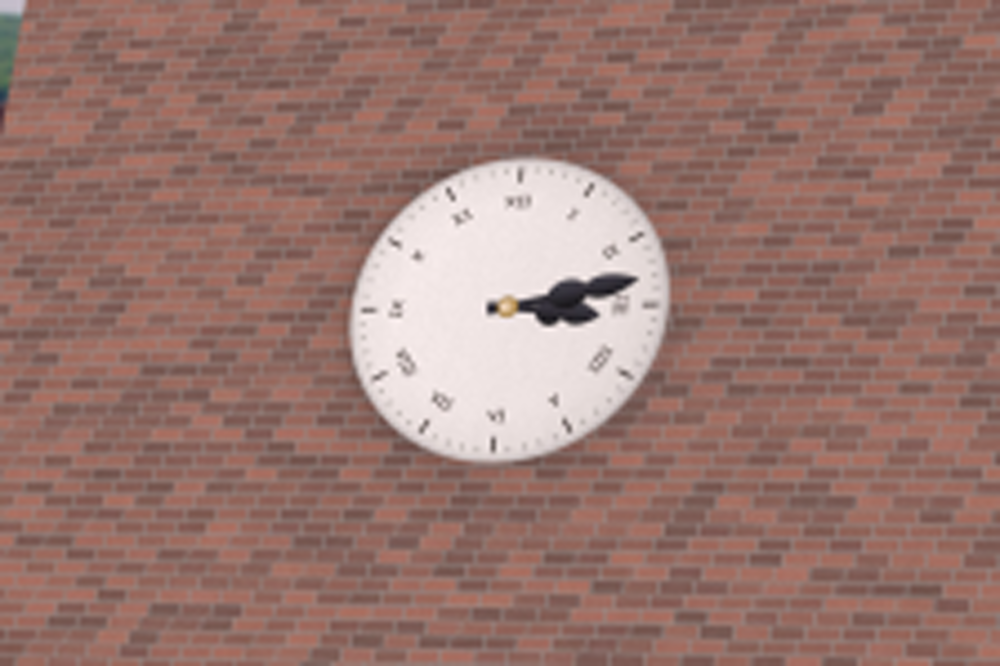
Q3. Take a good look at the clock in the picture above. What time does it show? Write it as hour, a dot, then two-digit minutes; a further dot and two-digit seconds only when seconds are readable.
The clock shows 3.13
